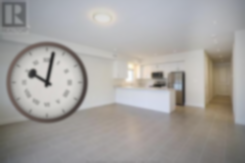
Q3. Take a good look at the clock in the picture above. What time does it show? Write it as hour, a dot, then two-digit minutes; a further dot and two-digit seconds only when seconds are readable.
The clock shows 10.02
